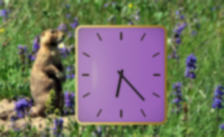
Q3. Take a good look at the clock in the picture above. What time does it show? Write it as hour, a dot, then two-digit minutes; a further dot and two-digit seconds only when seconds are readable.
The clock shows 6.23
